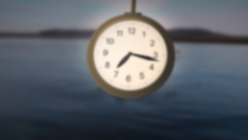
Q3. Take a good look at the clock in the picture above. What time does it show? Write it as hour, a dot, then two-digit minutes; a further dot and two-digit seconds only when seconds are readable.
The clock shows 7.17
